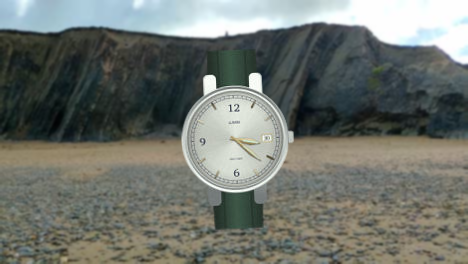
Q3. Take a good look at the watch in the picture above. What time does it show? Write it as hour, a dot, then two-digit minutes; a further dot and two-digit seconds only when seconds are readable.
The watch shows 3.22
